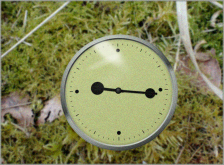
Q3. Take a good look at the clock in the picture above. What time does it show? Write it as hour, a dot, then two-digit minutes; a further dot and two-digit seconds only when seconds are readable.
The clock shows 9.16
